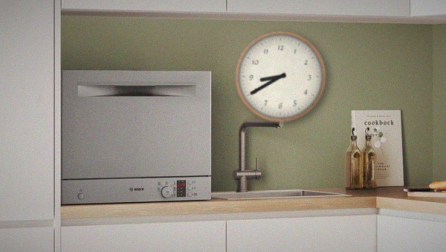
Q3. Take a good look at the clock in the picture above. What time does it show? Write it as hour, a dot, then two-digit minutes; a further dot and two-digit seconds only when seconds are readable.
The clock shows 8.40
